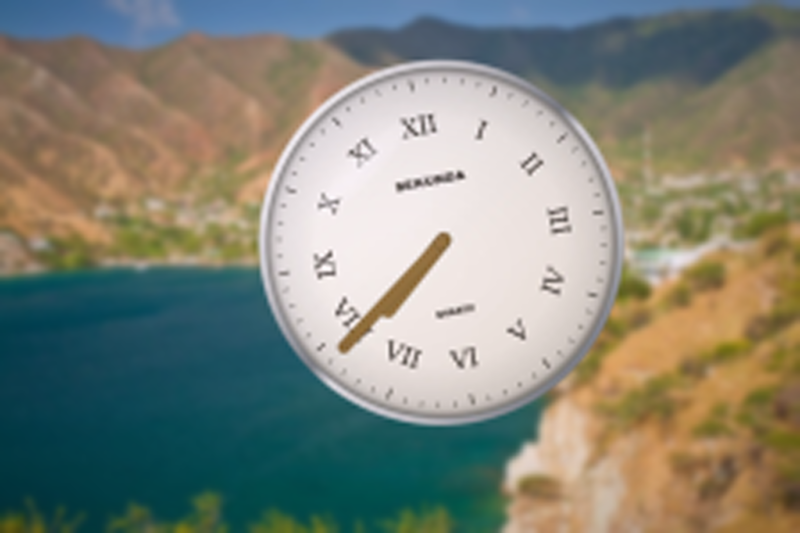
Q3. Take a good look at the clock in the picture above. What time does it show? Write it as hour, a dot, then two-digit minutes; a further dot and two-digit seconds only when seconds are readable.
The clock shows 7.39
